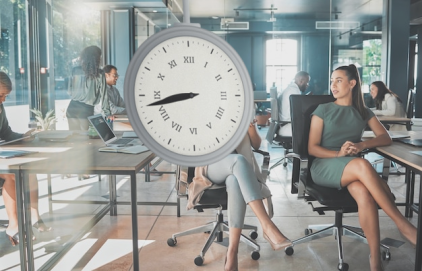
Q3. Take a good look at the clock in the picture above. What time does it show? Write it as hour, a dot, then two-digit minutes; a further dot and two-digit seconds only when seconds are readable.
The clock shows 8.43
